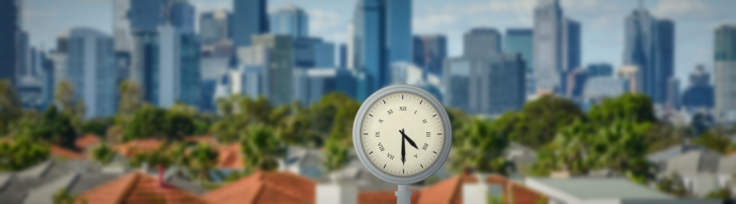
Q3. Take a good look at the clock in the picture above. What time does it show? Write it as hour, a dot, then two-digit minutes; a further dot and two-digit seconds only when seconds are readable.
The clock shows 4.30
